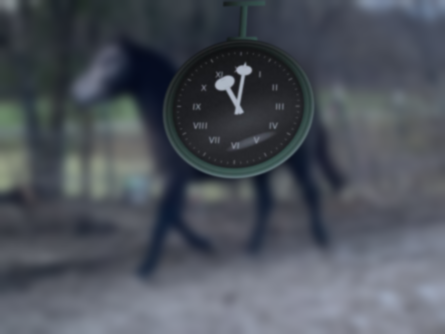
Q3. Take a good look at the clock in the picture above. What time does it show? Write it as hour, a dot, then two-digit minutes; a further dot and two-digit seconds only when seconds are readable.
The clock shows 11.01
